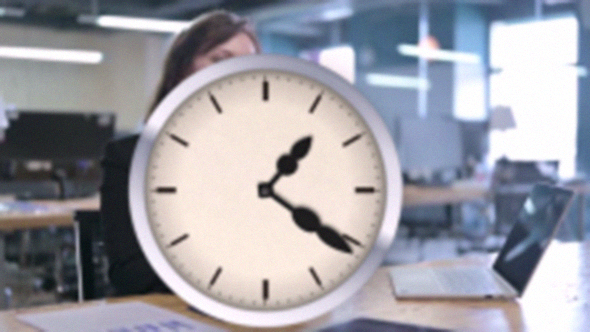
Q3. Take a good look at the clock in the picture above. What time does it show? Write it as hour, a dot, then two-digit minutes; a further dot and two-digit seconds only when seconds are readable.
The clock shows 1.21
